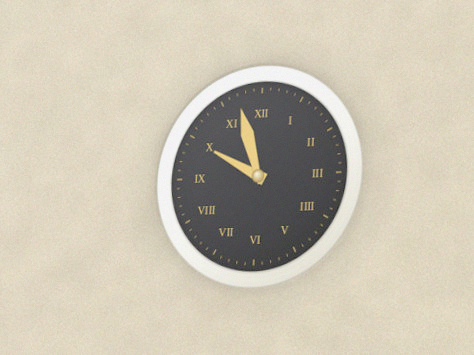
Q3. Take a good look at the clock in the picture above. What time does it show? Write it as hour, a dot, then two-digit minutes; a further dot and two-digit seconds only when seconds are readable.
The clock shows 9.57
